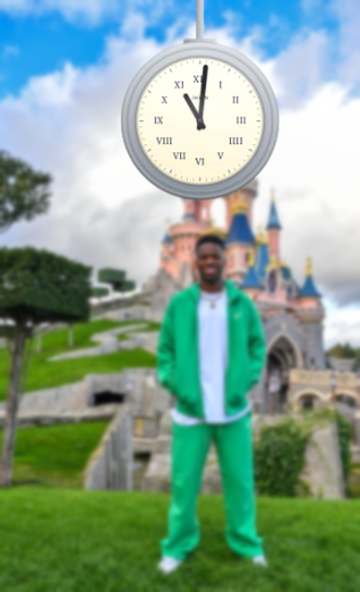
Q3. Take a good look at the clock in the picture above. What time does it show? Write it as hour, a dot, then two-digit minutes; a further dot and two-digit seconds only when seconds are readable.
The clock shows 11.01
